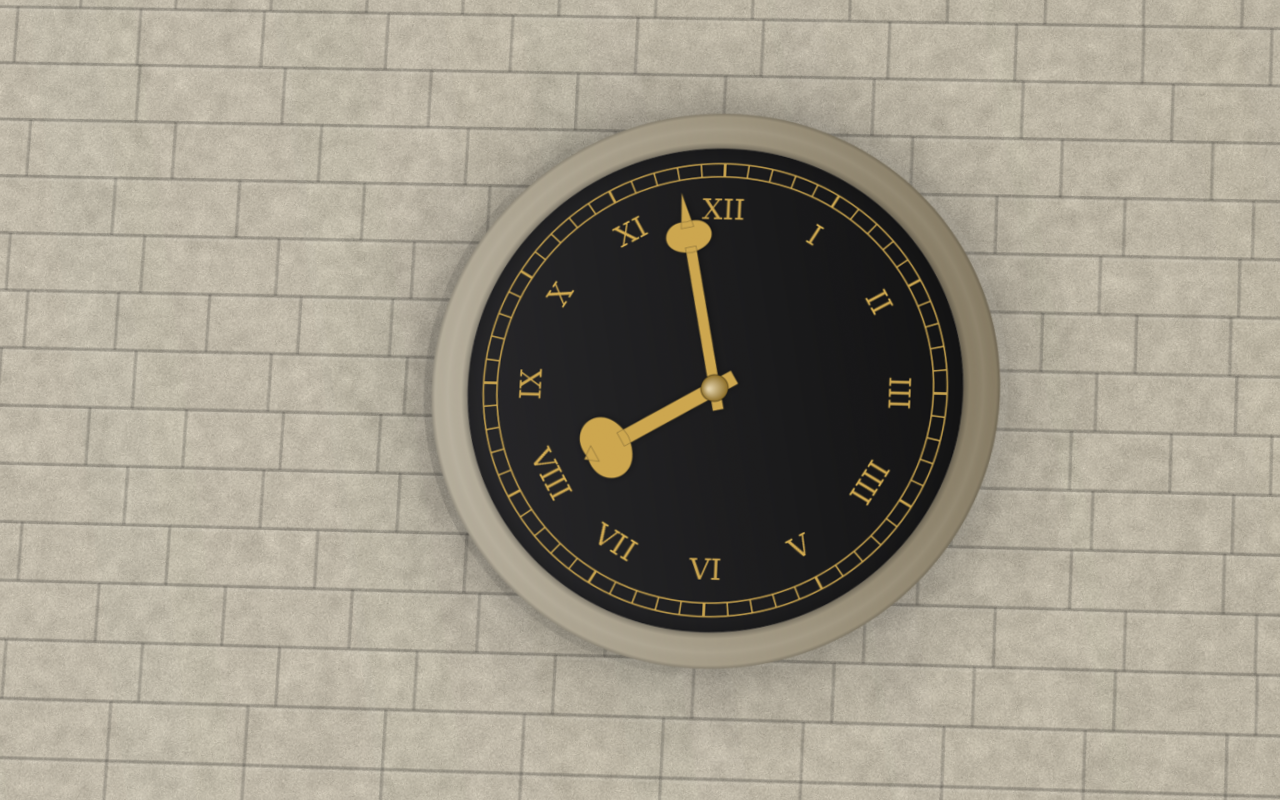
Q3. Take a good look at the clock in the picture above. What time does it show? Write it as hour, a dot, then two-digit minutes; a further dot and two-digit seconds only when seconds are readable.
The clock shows 7.58
